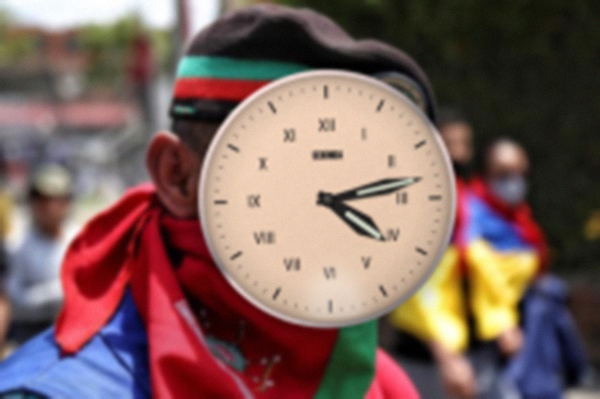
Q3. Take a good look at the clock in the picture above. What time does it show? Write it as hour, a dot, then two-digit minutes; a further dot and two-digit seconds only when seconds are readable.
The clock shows 4.13
